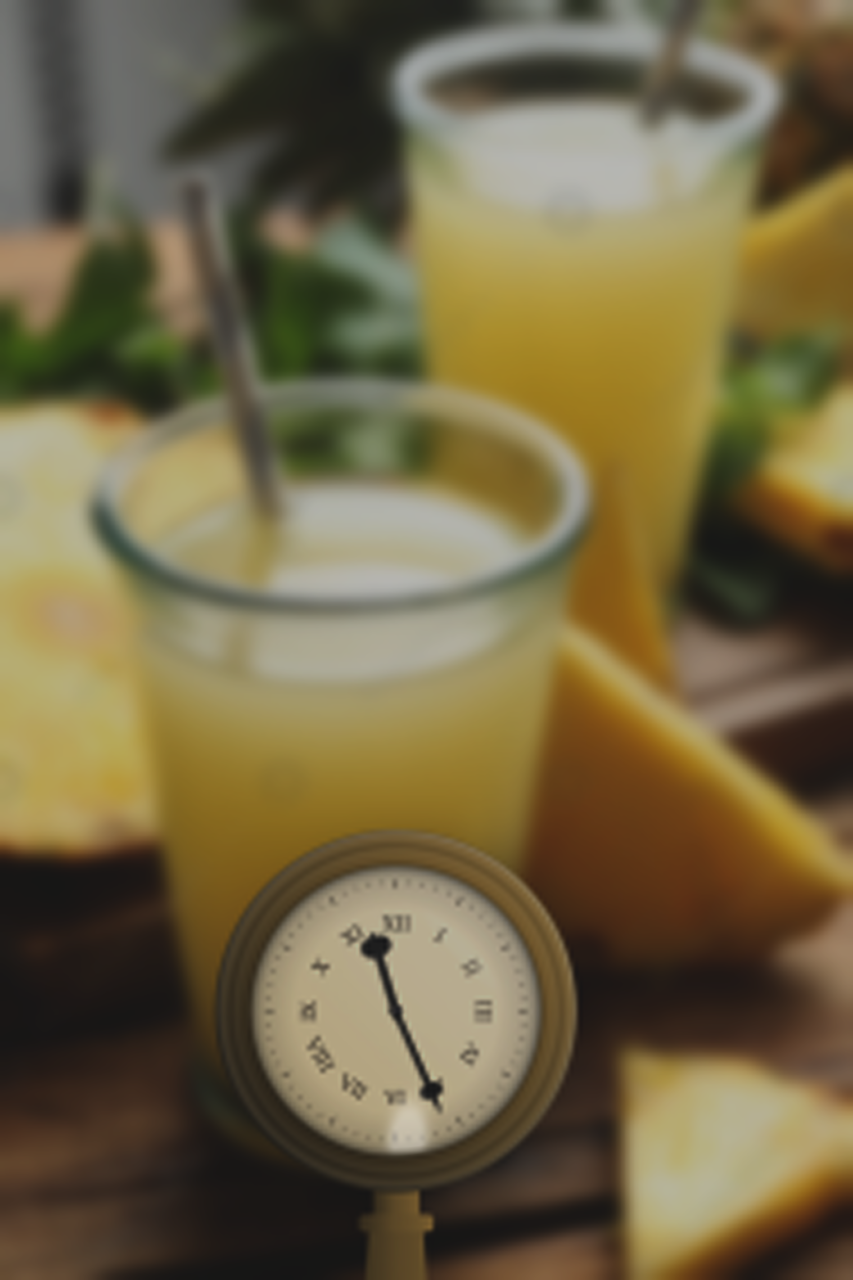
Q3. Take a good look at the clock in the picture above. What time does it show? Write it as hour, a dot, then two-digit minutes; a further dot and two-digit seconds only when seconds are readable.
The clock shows 11.26
